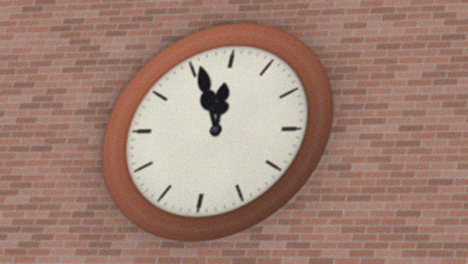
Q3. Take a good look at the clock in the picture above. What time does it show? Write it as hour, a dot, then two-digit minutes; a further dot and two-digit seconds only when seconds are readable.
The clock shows 11.56
